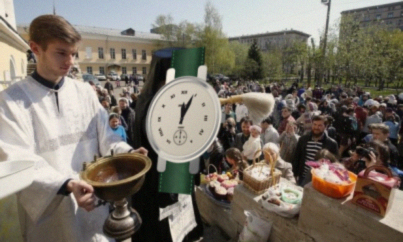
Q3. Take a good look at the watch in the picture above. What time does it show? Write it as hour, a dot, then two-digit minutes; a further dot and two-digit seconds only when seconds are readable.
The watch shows 12.04
